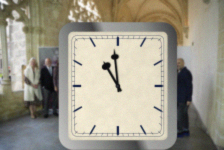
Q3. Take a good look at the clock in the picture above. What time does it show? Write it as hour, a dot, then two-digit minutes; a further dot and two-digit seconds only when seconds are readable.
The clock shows 10.59
